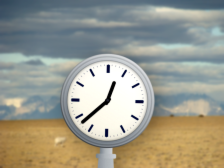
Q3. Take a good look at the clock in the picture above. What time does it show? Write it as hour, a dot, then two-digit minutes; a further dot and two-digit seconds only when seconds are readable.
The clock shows 12.38
